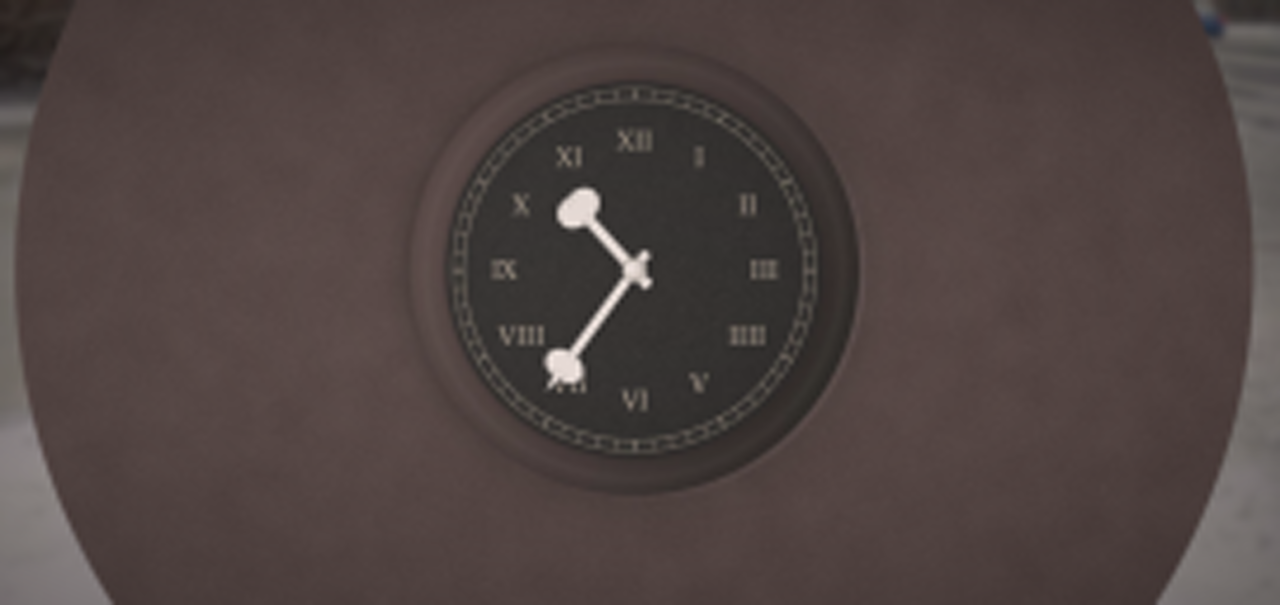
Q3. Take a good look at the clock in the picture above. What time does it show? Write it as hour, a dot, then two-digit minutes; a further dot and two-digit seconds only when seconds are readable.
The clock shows 10.36
